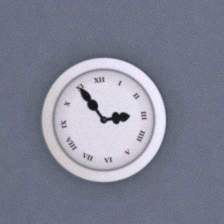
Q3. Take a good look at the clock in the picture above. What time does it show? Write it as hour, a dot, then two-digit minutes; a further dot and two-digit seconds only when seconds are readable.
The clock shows 2.55
